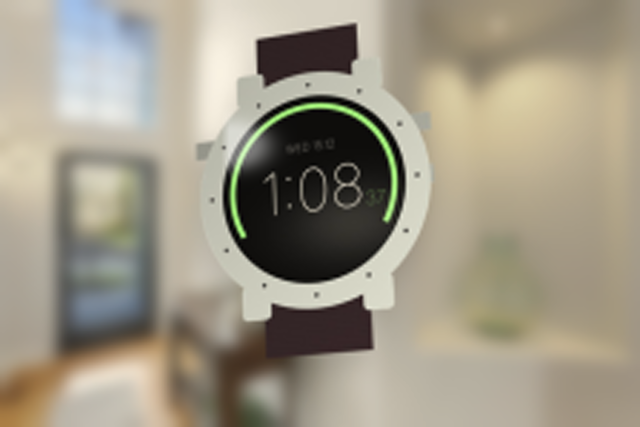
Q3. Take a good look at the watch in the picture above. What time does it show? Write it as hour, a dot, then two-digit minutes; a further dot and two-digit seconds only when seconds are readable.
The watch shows 1.08
